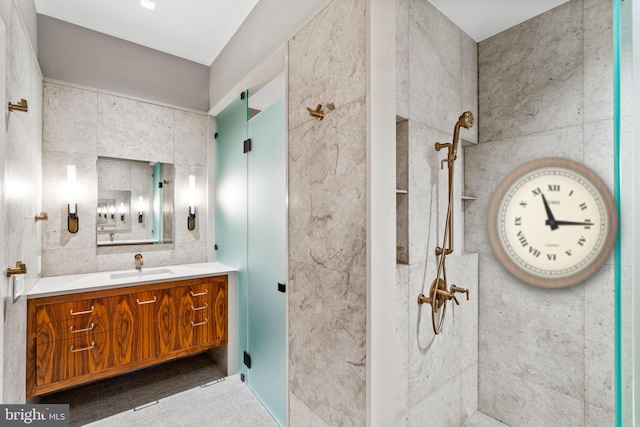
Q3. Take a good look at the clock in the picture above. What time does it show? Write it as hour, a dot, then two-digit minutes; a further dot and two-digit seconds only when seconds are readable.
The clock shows 11.15
